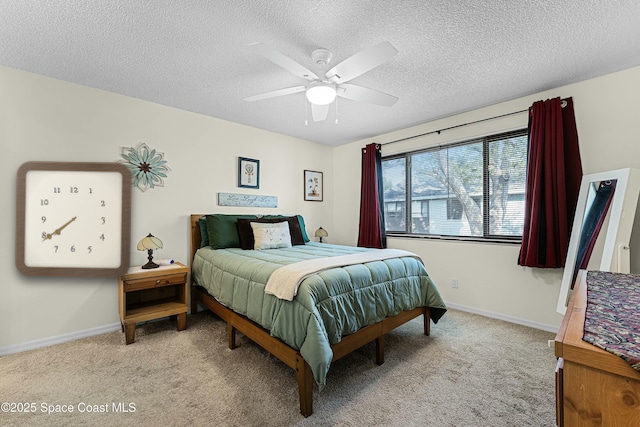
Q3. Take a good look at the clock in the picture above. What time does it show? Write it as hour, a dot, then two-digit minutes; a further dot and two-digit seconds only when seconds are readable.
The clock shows 7.39
